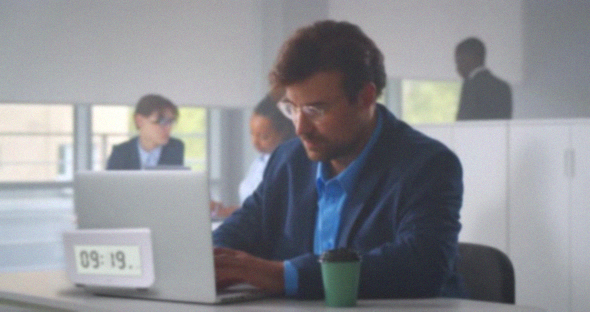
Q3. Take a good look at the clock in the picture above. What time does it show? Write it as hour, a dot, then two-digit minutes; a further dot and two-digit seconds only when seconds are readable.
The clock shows 9.19
